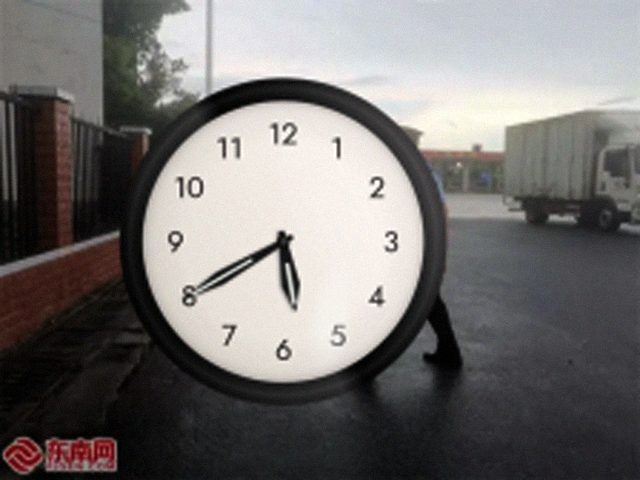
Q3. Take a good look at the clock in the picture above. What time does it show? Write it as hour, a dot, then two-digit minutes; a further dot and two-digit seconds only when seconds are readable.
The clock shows 5.40
